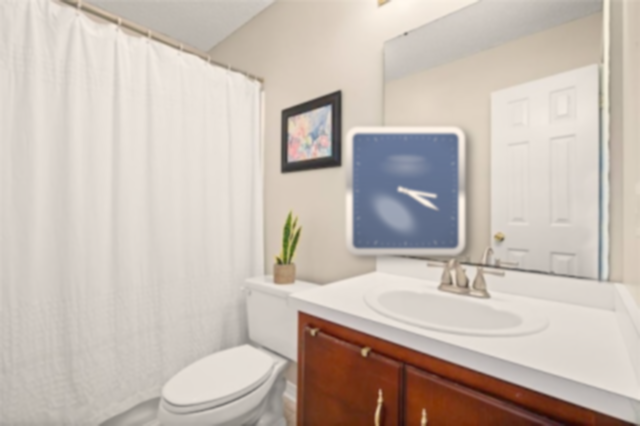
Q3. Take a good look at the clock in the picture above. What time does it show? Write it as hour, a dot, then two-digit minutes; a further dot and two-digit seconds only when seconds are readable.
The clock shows 3.20
